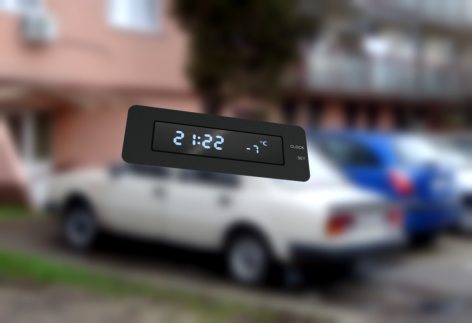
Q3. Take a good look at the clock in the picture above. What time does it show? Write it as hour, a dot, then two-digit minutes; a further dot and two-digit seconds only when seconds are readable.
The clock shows 21.22
